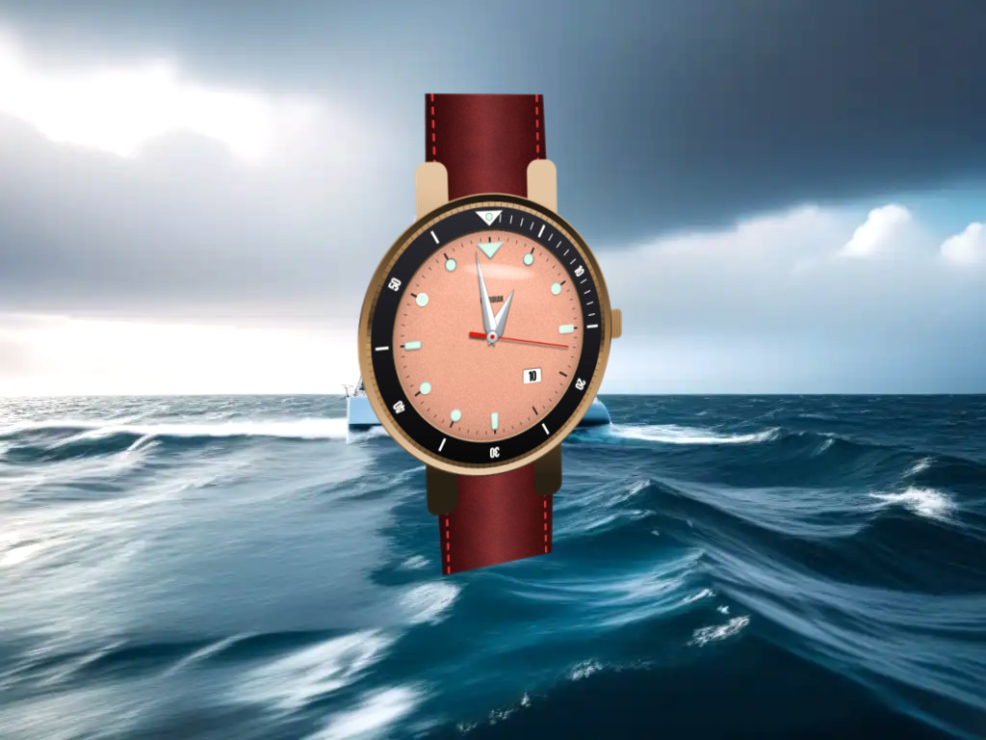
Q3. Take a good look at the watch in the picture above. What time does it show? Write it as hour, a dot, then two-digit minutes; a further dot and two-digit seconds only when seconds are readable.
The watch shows 12.58.17
